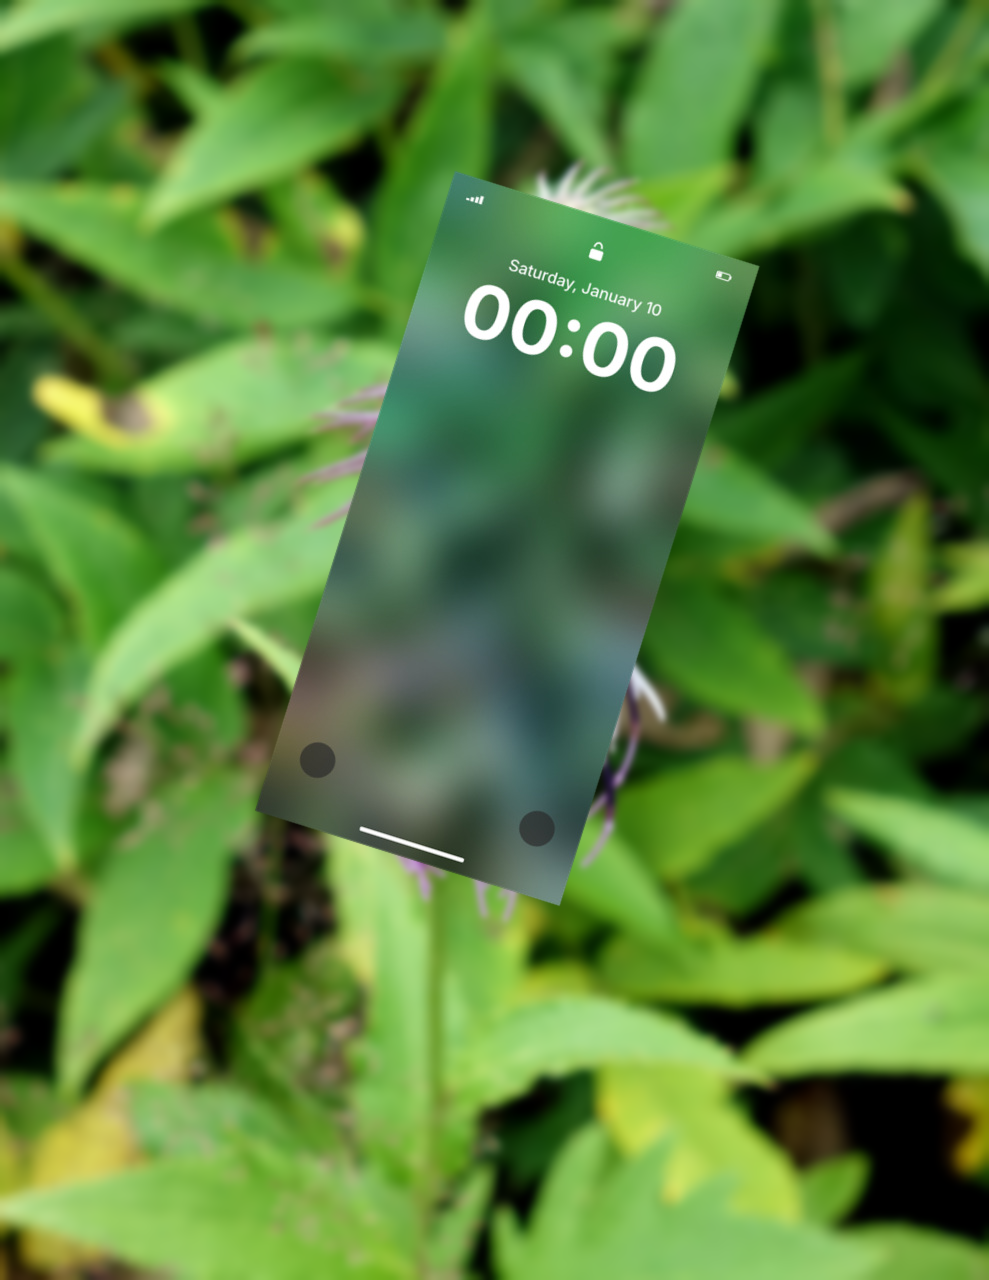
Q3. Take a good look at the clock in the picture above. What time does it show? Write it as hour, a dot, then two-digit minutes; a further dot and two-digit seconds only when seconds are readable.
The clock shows 0.00
